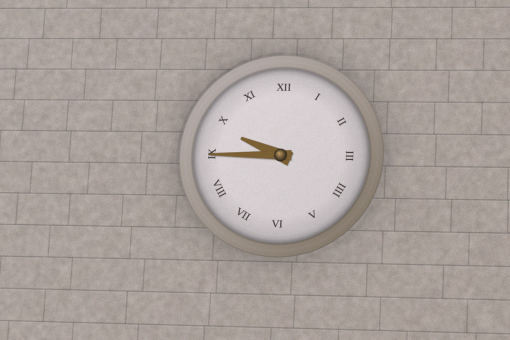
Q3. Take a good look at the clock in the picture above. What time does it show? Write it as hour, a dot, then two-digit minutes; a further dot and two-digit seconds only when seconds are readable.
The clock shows 9.45
